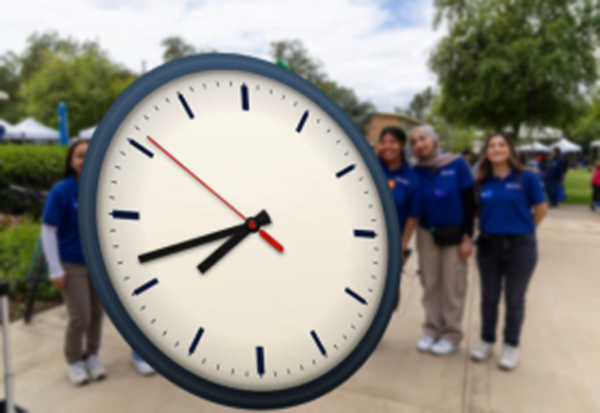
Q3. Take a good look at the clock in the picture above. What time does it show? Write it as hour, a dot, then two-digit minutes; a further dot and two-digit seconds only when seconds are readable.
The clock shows 7.41.51
